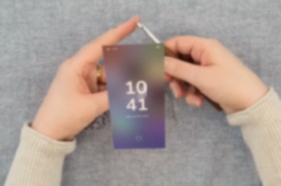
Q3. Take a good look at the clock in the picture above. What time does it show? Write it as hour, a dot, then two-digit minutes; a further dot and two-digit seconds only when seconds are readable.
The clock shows 10.41
